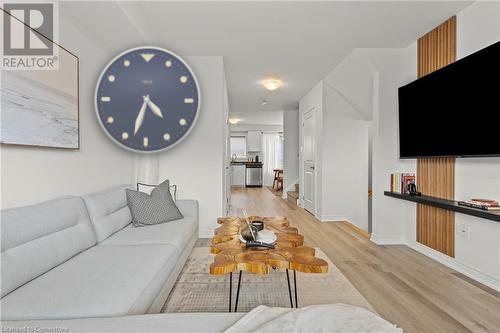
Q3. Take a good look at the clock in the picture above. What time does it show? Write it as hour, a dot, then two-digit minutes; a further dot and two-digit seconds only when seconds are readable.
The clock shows 4.33
